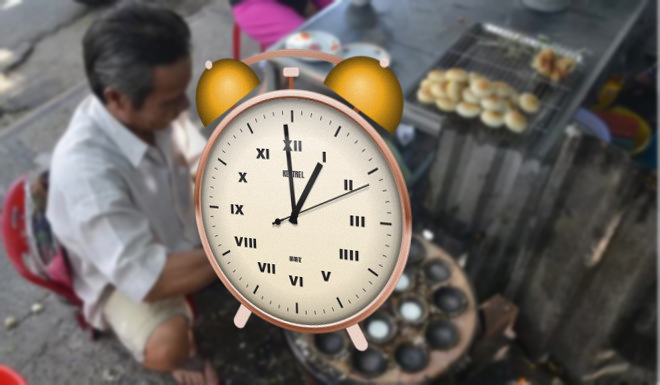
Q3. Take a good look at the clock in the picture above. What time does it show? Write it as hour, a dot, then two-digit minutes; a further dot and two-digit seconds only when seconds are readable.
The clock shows 12.59.11
